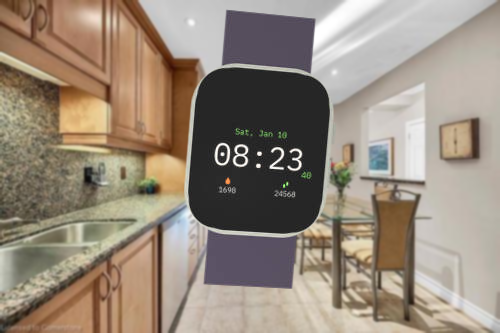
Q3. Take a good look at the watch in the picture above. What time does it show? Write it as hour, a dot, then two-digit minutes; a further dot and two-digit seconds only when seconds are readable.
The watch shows 8.23.40
